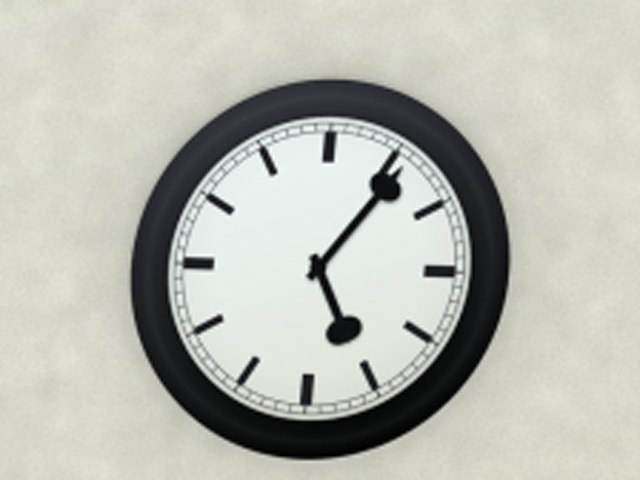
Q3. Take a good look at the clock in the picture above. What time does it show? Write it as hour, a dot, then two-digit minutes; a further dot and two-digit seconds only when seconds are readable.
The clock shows 5.06
